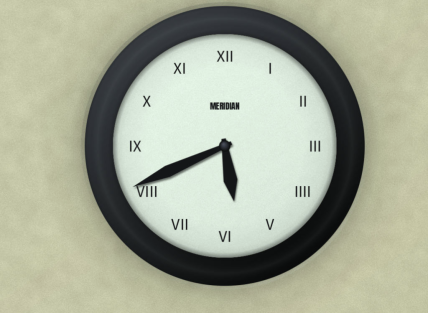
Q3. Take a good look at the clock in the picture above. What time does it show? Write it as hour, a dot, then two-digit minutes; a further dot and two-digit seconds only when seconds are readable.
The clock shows 5.41
